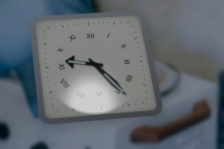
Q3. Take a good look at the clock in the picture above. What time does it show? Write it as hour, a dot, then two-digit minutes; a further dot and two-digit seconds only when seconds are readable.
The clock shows 9.24
